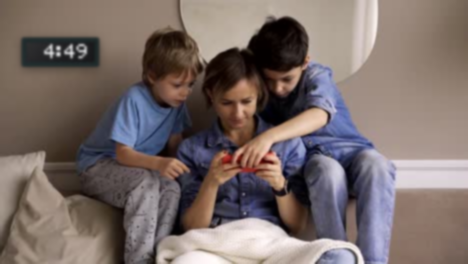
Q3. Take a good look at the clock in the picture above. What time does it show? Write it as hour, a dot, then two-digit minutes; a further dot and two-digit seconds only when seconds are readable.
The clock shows 4.49
